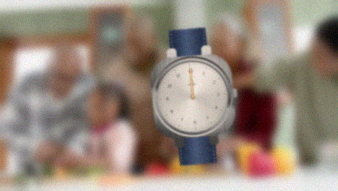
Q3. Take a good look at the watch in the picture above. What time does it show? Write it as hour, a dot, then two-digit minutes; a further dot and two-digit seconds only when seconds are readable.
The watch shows 12.00
